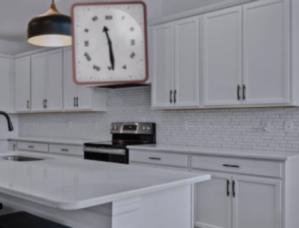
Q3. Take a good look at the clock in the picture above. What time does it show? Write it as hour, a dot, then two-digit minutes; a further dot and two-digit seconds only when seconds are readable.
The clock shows 11.29
